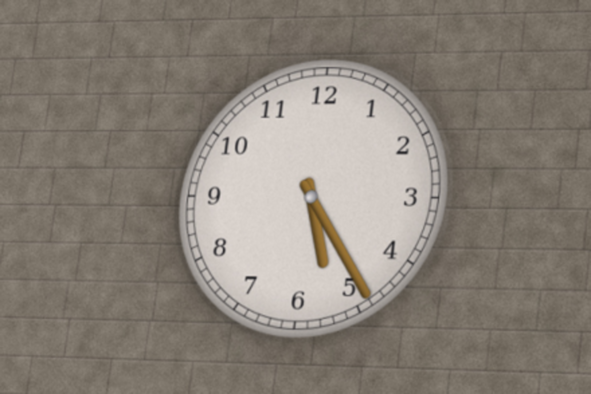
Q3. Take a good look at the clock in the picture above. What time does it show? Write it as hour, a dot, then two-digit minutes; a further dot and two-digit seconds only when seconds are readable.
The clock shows 5.24
